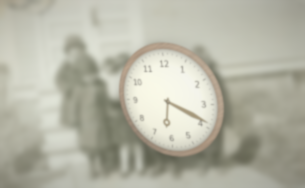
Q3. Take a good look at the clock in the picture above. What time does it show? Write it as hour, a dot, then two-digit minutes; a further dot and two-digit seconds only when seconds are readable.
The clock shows 6.19
